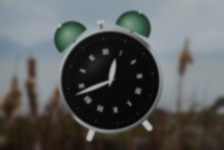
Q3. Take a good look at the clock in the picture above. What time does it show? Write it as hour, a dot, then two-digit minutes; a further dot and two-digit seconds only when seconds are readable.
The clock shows 12.43
